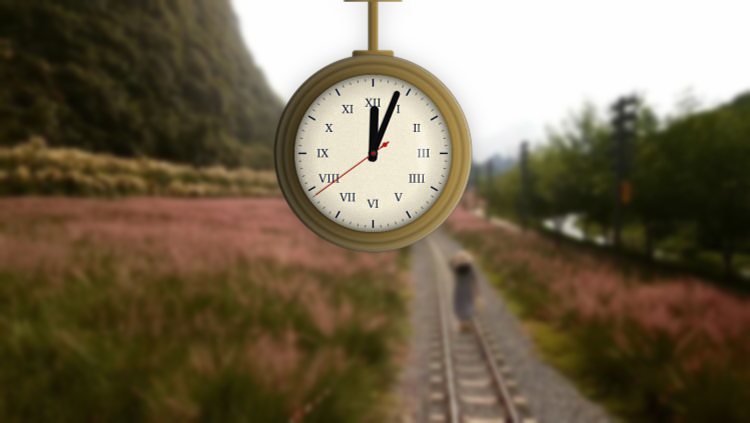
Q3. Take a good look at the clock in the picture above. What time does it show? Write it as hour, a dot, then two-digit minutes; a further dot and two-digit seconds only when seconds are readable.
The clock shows 12.03.39
